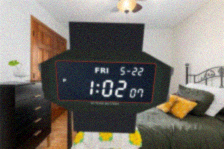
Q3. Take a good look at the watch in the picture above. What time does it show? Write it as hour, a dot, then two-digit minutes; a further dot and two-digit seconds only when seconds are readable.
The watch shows 1.02.07
